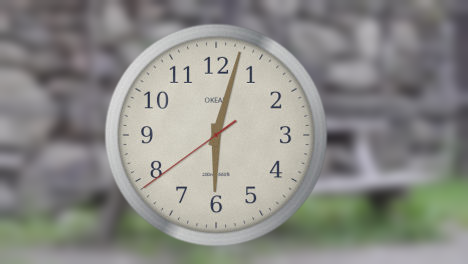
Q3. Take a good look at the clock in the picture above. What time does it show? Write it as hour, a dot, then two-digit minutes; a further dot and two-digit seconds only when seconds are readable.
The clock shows 6.02.39
